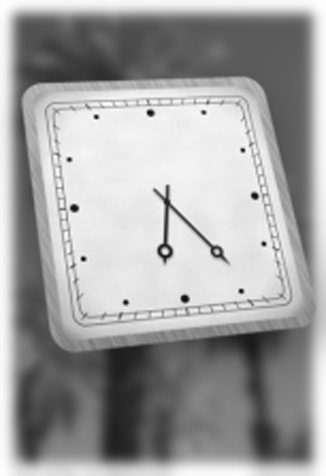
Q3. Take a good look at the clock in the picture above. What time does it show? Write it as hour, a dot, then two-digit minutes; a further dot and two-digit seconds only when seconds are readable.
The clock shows 6.24
